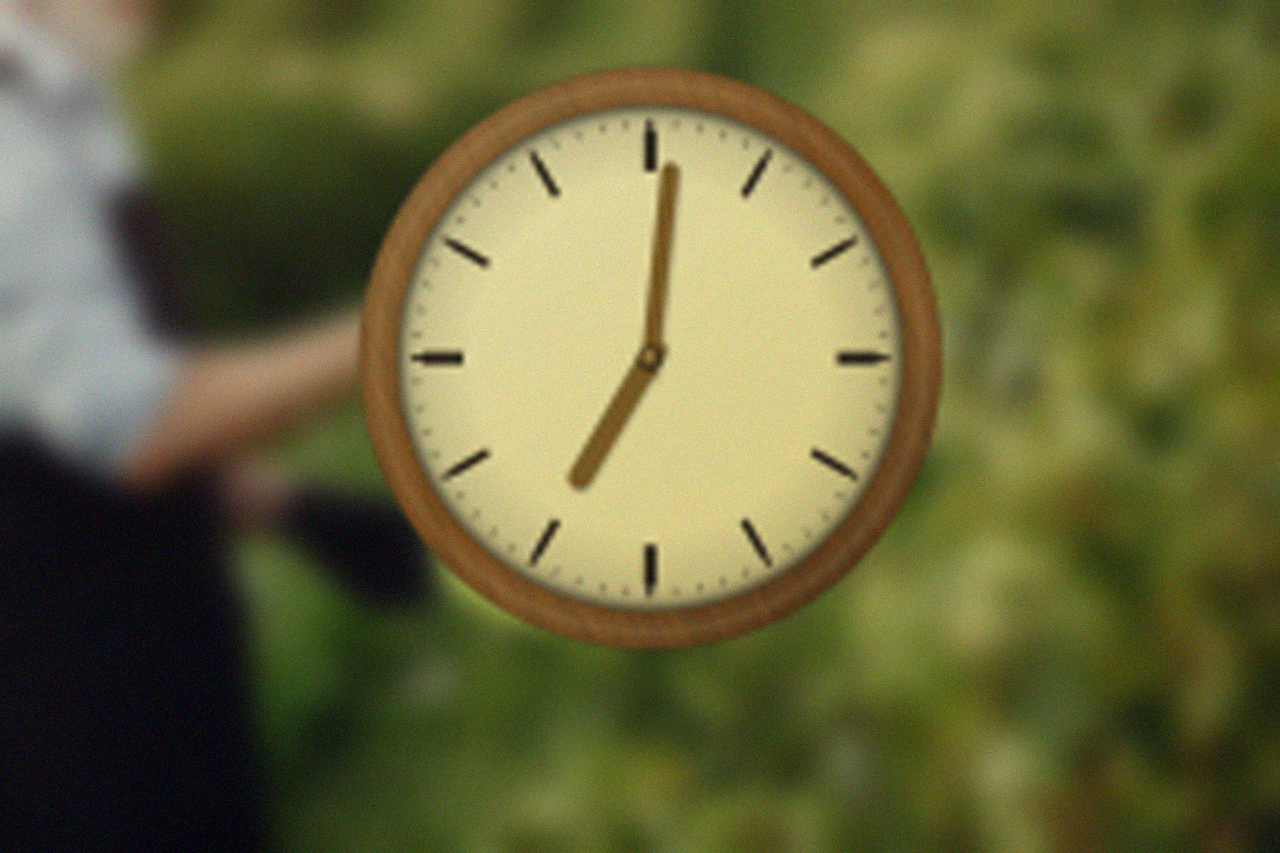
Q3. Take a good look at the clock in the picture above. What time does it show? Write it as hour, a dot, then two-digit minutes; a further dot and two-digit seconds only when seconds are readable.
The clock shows 7.01
